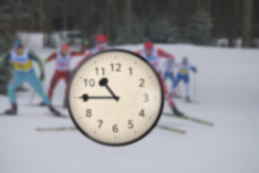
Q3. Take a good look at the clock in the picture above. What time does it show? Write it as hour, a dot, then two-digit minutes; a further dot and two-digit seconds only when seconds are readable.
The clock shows 10.45
